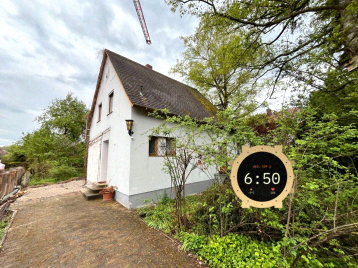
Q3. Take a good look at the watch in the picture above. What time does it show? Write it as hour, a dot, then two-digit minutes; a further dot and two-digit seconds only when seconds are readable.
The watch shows 6.50
